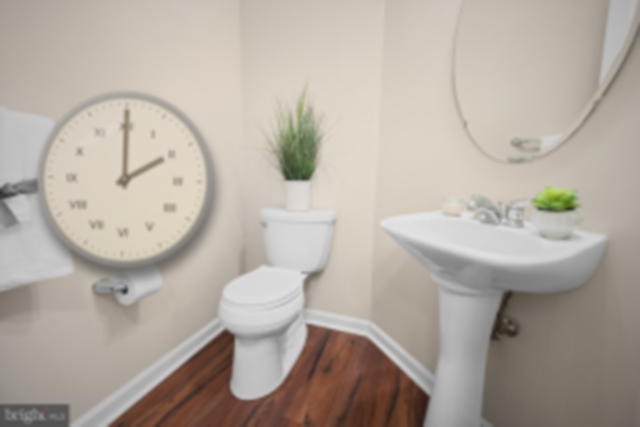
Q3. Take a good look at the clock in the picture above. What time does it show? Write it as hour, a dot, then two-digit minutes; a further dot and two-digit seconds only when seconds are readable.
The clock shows 2.00
